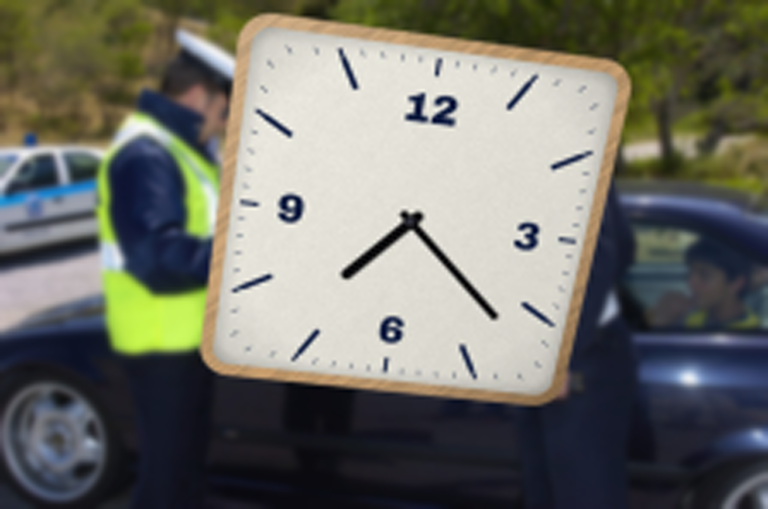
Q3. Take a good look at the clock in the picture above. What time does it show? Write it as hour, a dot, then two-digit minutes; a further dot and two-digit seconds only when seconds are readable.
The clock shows 7.22
